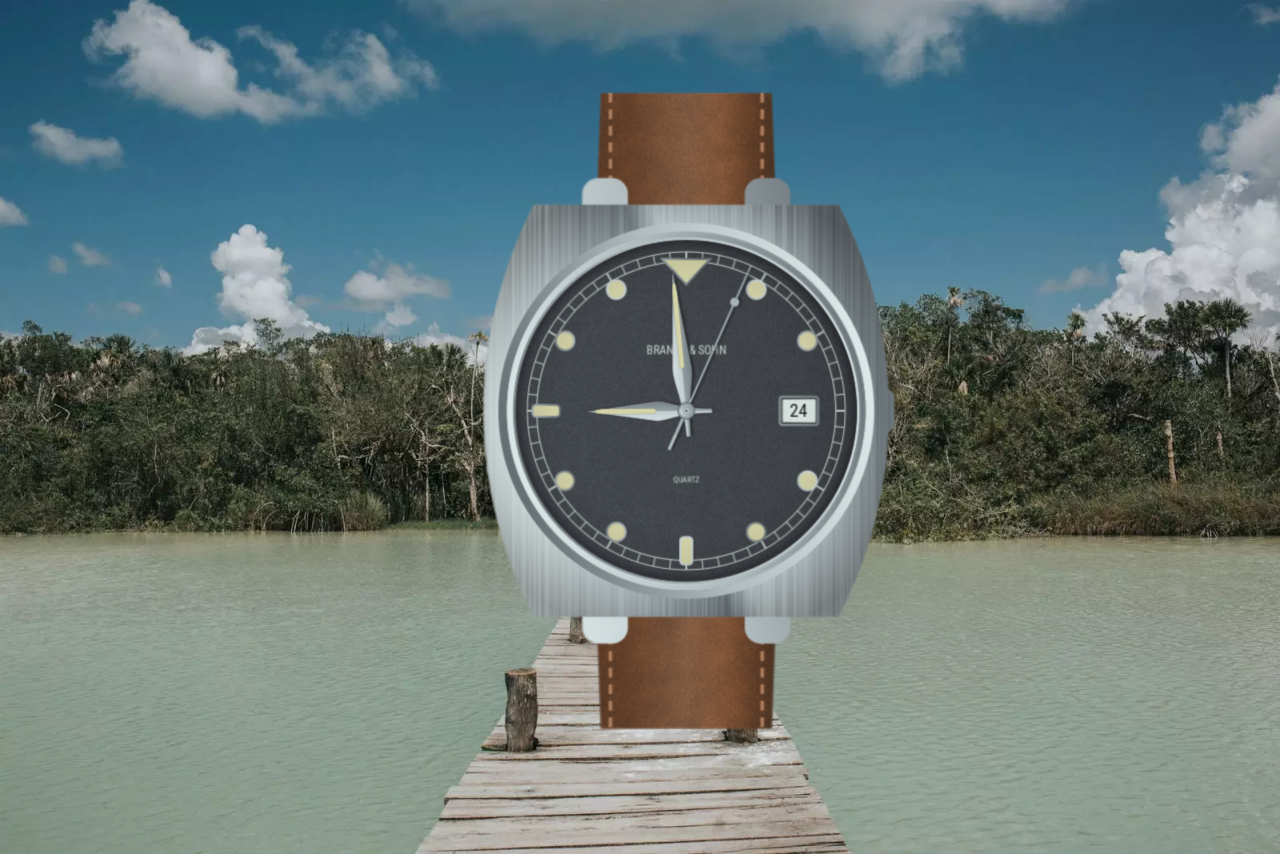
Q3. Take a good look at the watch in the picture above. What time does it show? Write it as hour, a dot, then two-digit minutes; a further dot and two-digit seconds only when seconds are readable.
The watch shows 8.59.04
